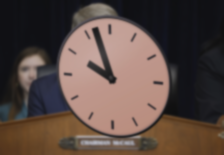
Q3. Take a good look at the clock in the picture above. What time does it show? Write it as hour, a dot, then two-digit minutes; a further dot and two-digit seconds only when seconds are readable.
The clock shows 9.57
